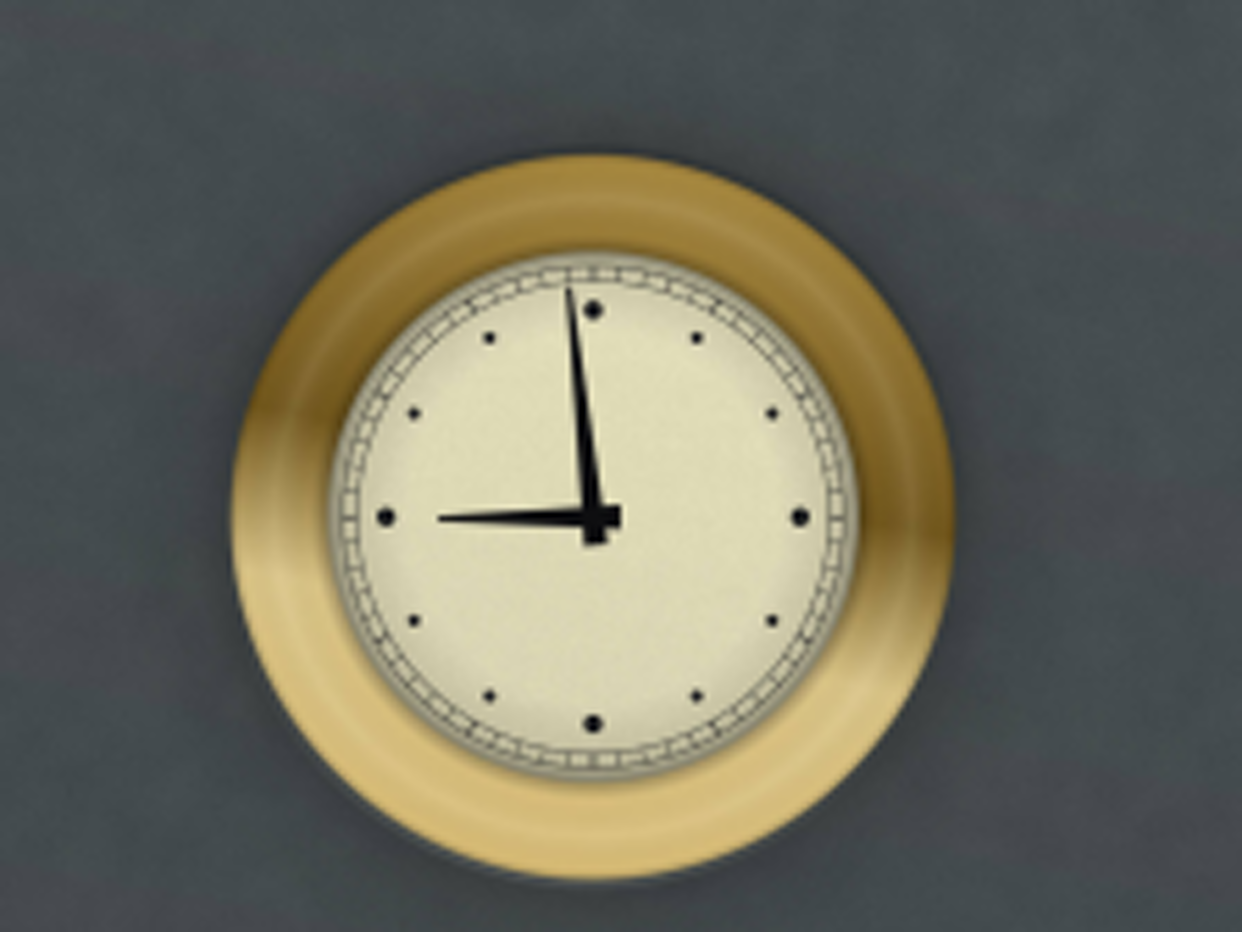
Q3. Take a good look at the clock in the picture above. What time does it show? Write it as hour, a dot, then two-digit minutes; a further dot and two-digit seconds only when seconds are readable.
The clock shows 8.59
